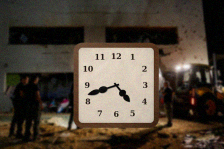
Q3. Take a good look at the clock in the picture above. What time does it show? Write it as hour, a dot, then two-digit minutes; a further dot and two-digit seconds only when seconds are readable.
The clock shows 4.42
